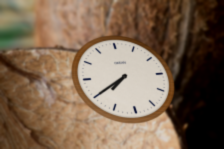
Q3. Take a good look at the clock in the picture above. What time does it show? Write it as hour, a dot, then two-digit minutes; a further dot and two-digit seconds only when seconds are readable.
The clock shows 7.40
